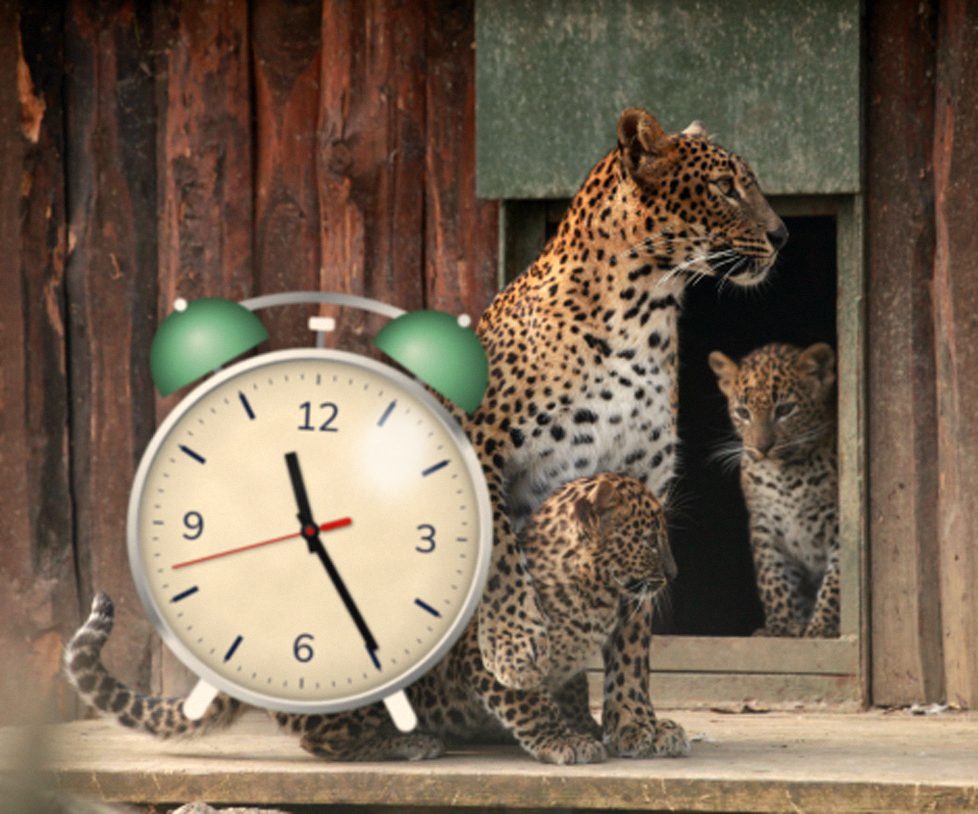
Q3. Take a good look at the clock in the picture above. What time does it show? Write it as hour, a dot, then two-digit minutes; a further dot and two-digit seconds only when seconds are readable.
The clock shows 11.24.42
